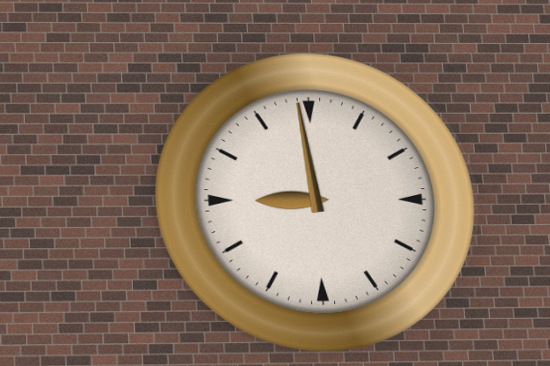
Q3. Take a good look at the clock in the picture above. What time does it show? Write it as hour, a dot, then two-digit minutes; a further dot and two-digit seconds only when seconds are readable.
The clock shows 8.59
